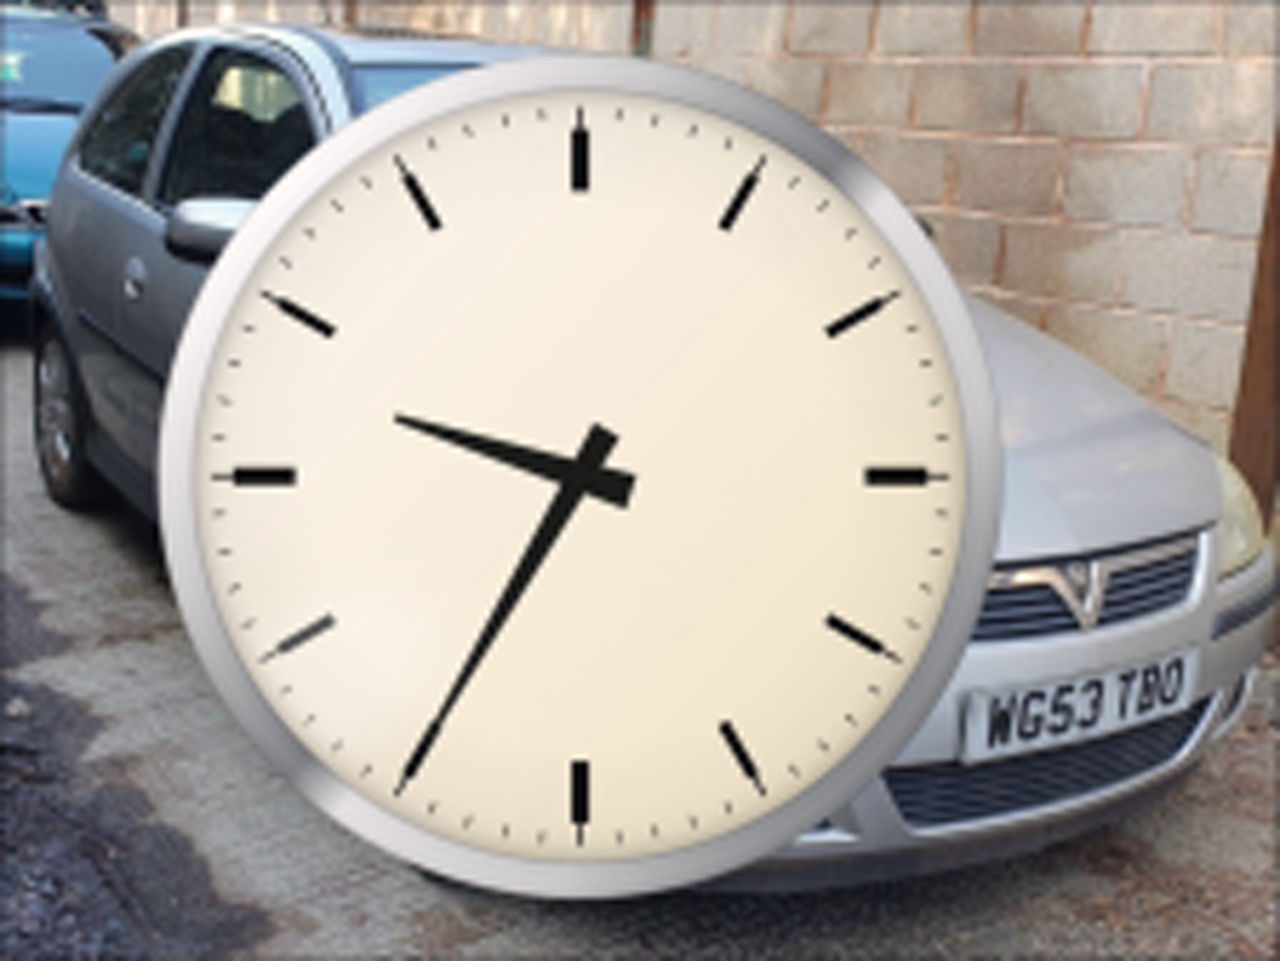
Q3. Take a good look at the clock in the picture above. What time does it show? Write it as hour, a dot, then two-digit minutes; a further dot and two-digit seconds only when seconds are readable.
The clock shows 9.35
